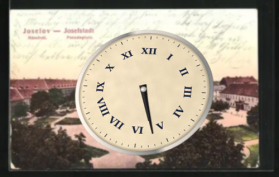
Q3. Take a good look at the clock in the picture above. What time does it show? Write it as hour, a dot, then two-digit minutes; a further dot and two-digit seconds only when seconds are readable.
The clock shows 5.27
